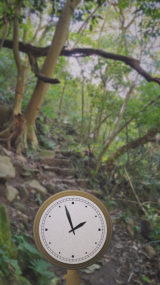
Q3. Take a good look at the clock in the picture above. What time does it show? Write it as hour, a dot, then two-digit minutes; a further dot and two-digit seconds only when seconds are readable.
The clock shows 1.57
